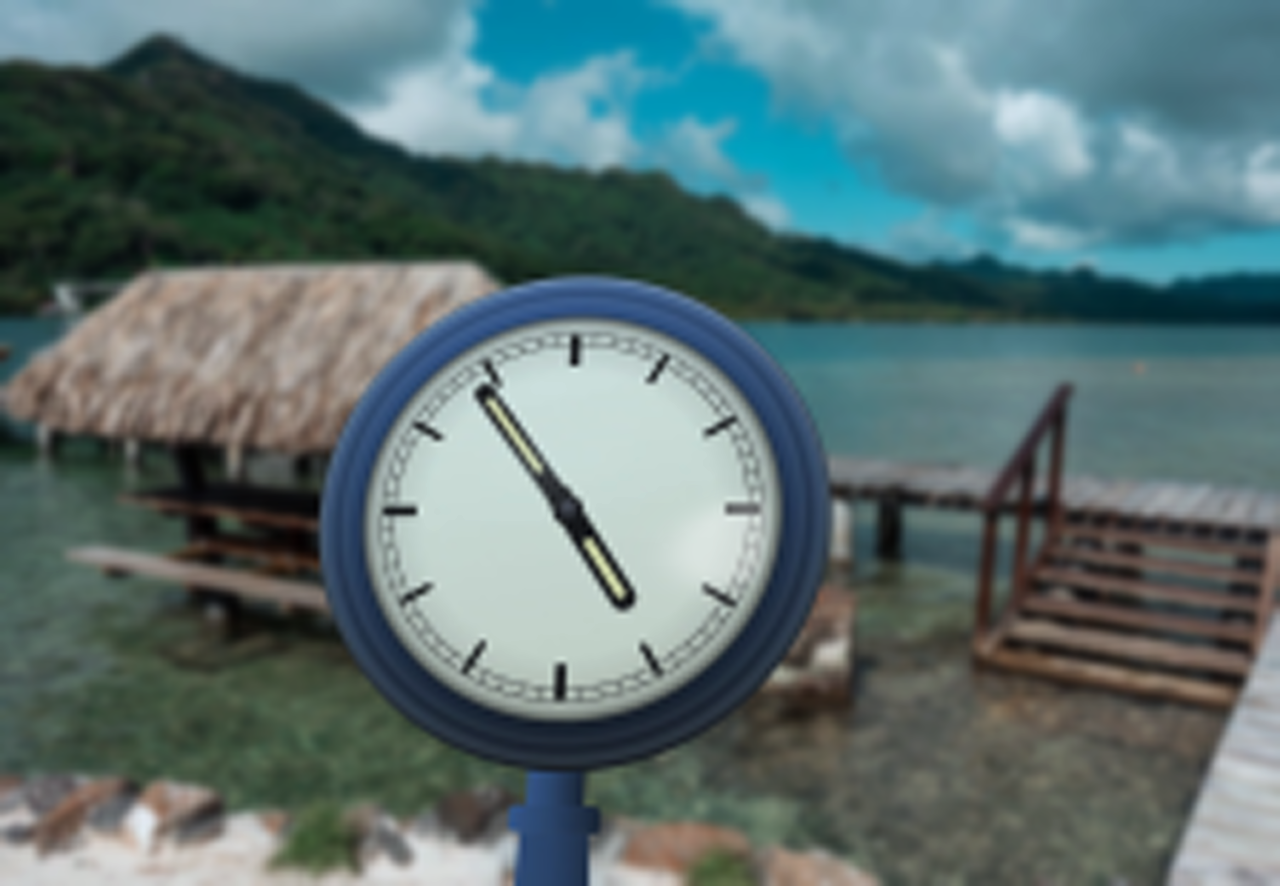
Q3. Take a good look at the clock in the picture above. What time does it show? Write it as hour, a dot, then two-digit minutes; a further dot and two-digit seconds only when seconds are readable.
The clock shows 4.54
